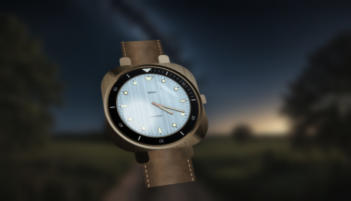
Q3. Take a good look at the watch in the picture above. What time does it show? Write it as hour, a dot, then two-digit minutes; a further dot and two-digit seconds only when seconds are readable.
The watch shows 4.19
